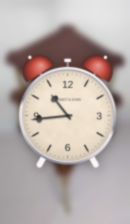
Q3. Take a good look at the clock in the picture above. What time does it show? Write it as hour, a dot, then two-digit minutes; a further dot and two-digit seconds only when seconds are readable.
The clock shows 10.44
